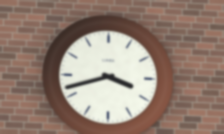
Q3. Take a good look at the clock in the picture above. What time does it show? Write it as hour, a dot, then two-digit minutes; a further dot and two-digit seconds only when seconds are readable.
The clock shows 3.42
